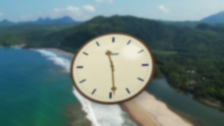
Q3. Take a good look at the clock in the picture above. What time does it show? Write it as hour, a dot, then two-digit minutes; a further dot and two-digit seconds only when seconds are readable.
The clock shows 11.29
